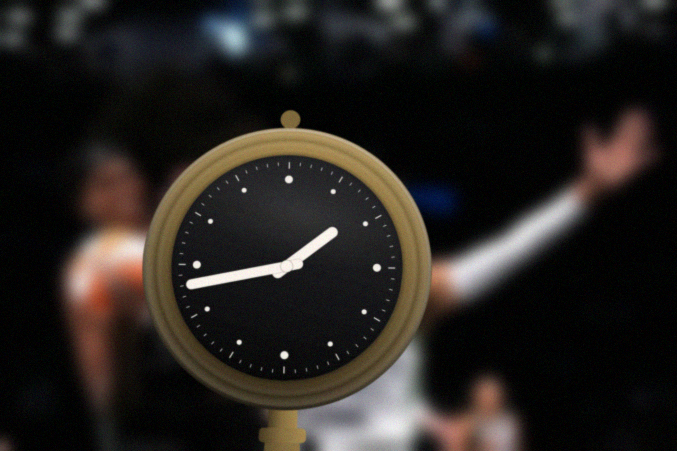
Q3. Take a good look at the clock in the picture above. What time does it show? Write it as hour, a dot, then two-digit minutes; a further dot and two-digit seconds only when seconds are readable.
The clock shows 1.43
